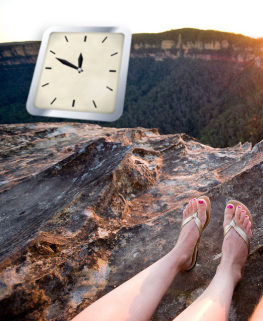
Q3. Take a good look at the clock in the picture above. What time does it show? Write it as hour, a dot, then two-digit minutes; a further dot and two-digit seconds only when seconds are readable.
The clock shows 11.49
